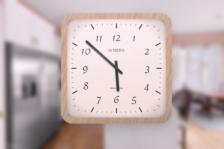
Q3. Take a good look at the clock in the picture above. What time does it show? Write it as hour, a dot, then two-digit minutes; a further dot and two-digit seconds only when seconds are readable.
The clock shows 5.52
